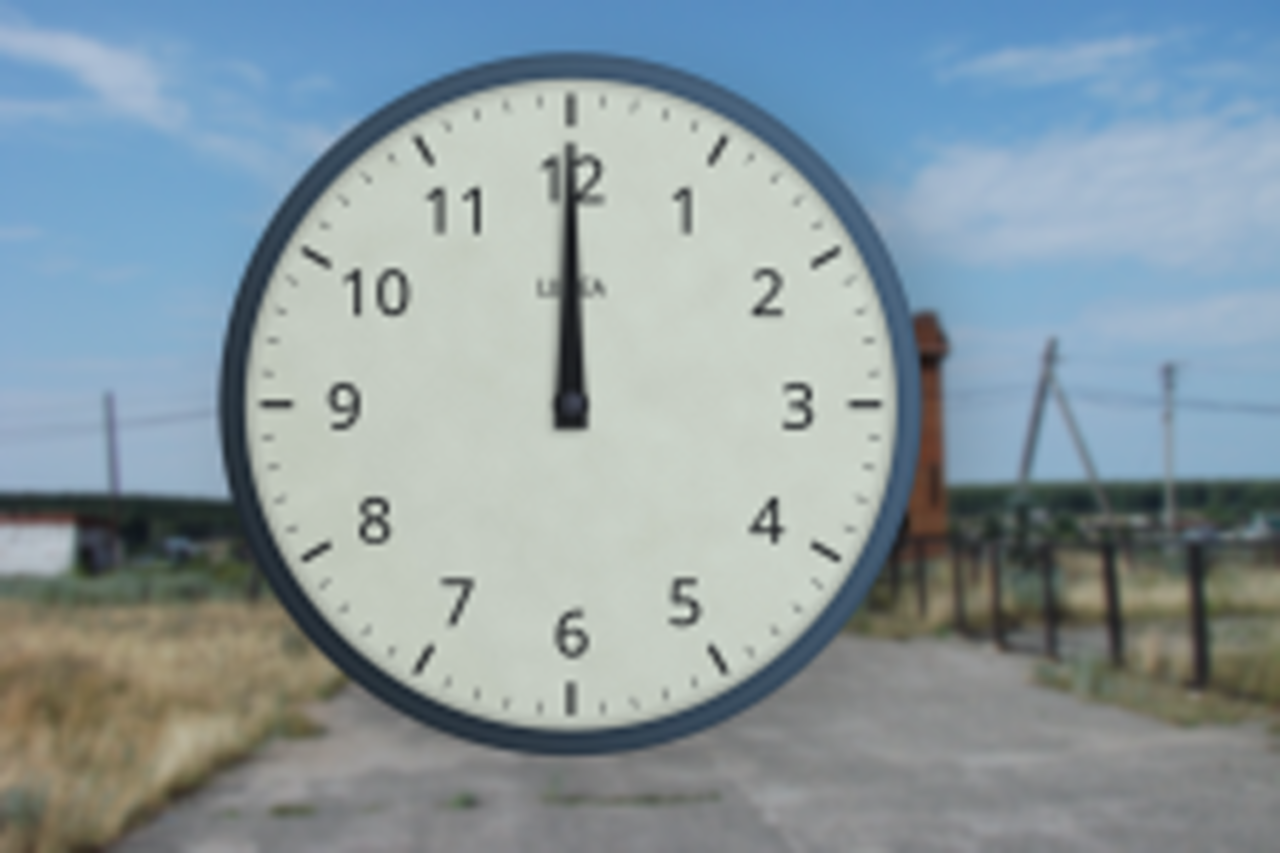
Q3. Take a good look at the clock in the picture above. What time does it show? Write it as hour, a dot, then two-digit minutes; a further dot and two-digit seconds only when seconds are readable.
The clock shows 12.00
